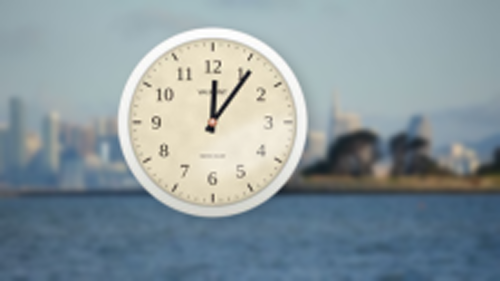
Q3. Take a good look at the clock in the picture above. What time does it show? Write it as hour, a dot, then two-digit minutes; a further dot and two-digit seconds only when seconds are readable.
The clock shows 12.06
